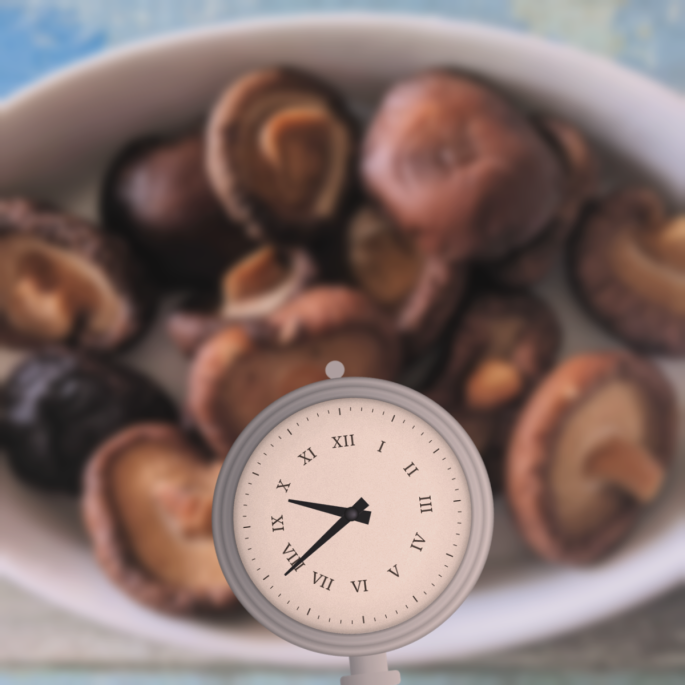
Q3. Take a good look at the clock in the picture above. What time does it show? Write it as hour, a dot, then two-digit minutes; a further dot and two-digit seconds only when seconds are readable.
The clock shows 9.39
